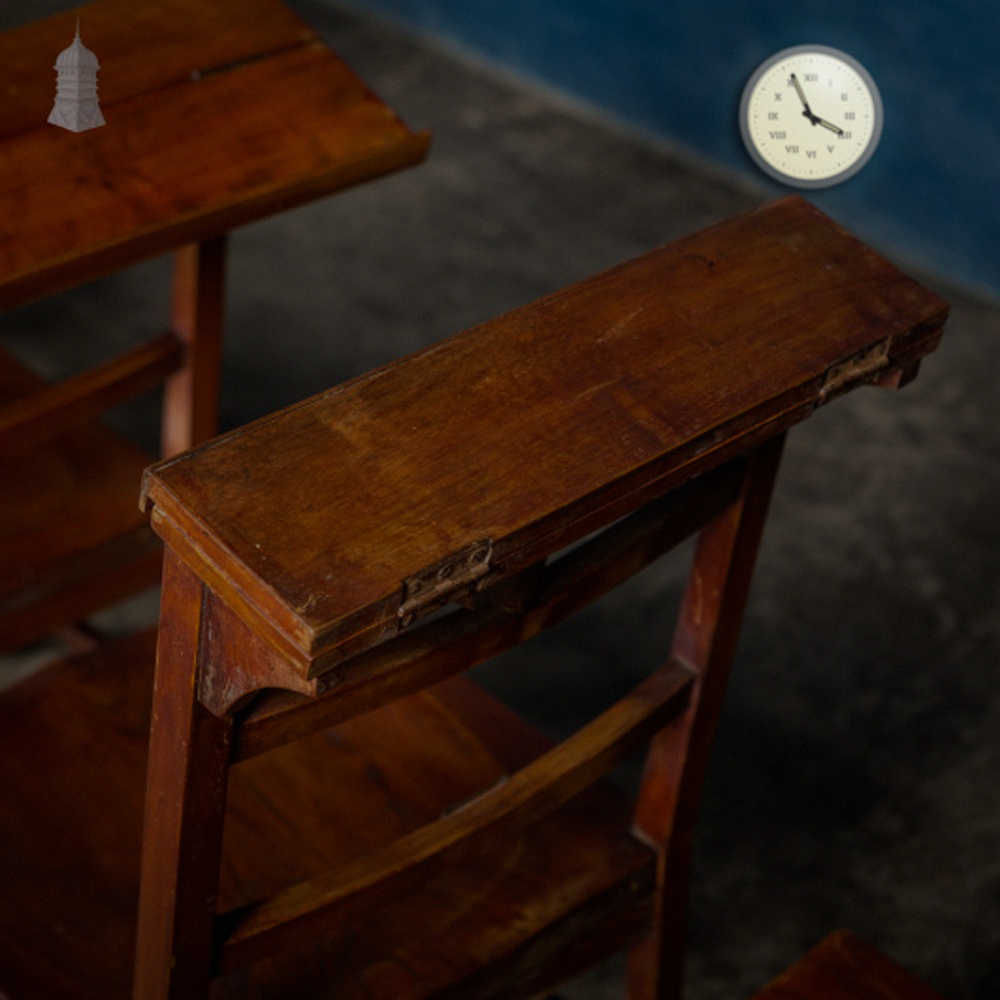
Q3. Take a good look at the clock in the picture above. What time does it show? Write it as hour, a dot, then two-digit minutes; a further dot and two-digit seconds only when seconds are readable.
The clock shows 3.56
